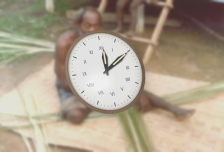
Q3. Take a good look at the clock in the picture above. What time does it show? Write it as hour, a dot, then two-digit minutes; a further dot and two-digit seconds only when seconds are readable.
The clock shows 12.10
